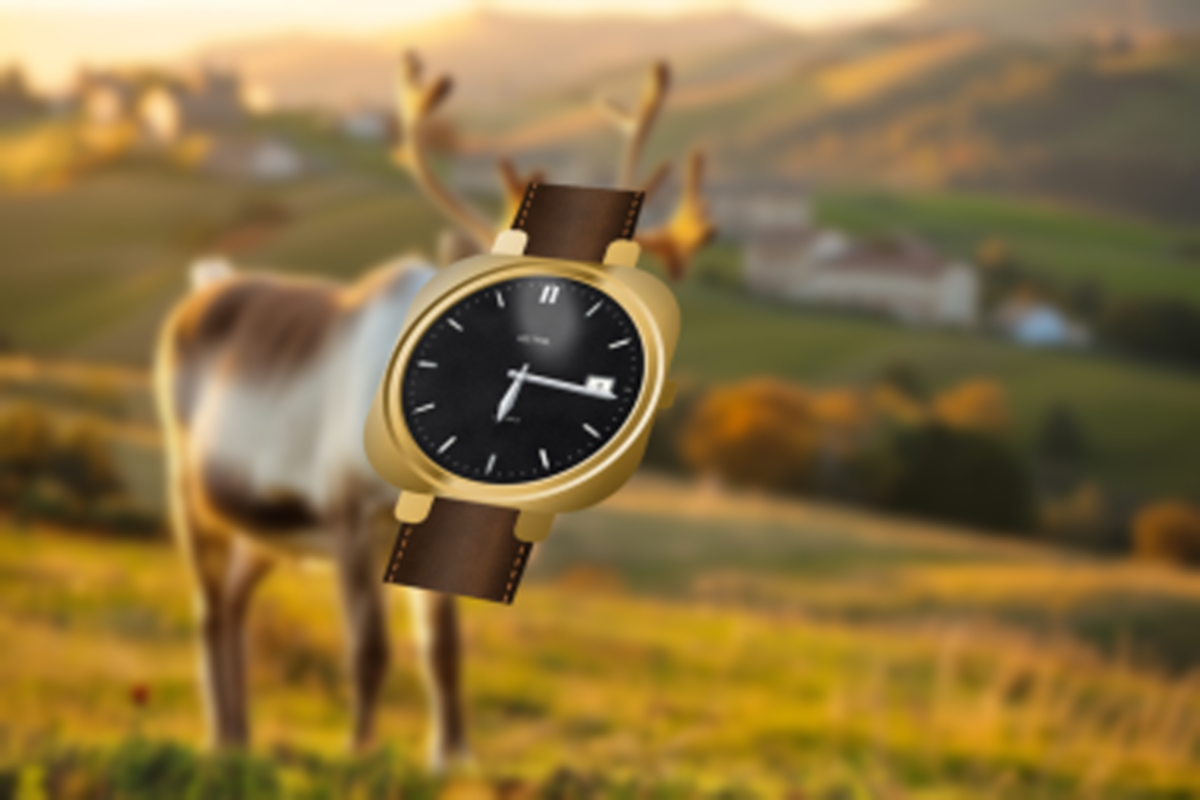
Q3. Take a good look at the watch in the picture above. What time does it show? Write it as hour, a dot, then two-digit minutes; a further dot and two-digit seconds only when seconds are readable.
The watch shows 6.16
